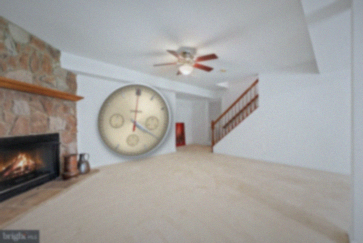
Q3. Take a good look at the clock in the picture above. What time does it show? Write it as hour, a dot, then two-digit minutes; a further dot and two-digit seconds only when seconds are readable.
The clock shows 4.20
